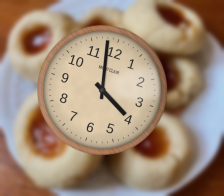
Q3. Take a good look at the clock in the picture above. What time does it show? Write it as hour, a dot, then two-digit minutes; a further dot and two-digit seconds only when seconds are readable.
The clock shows 3.58
